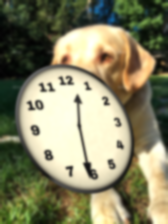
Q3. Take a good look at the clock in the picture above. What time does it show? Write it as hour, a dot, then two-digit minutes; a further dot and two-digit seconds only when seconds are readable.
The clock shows 12.31
